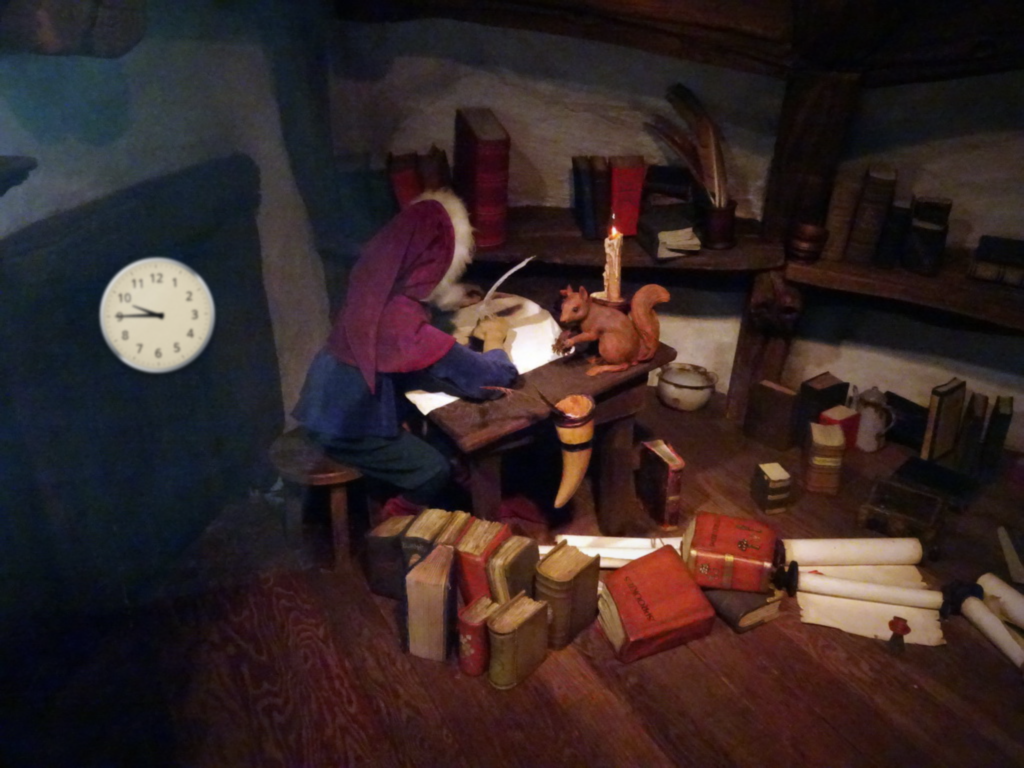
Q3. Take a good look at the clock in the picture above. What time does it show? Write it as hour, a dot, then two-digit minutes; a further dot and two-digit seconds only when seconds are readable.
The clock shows 9.45
